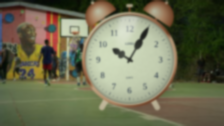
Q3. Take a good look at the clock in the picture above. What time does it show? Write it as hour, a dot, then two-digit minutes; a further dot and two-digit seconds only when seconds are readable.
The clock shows 10.05
